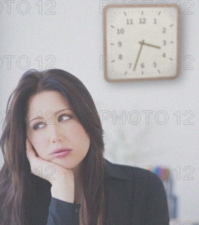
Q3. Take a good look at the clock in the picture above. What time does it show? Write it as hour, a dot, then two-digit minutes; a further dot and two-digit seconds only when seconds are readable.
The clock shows 3.33
